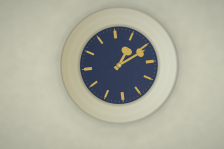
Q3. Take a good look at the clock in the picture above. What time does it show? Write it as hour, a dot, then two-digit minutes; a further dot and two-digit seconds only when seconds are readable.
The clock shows 1.11
